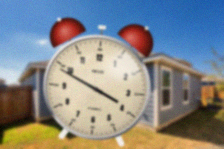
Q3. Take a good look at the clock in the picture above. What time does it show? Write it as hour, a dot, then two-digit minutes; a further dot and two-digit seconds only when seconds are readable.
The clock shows 3.49
